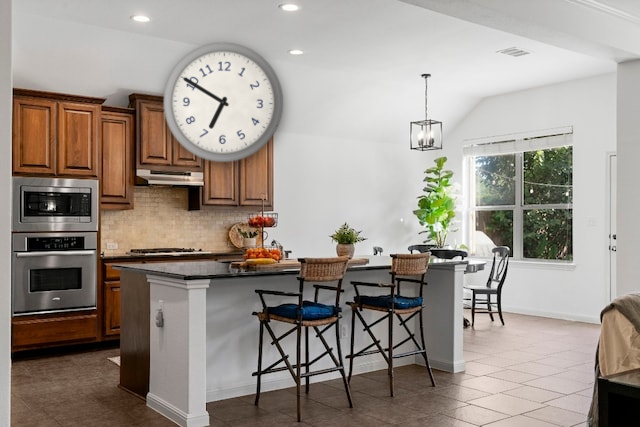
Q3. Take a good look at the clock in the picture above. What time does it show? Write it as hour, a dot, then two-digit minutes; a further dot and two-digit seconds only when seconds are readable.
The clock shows 6.50
